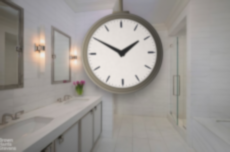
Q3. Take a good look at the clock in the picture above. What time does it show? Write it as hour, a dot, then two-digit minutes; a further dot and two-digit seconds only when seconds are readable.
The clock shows 1.50
